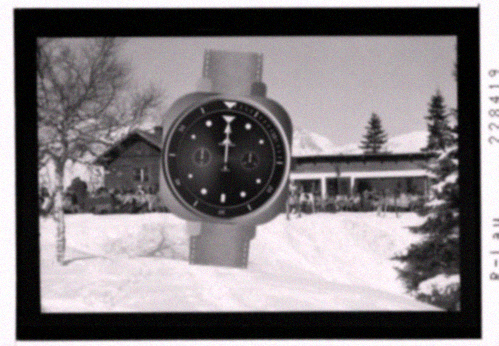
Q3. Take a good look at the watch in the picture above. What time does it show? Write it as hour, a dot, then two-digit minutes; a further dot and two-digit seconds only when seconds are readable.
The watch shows 12.00
